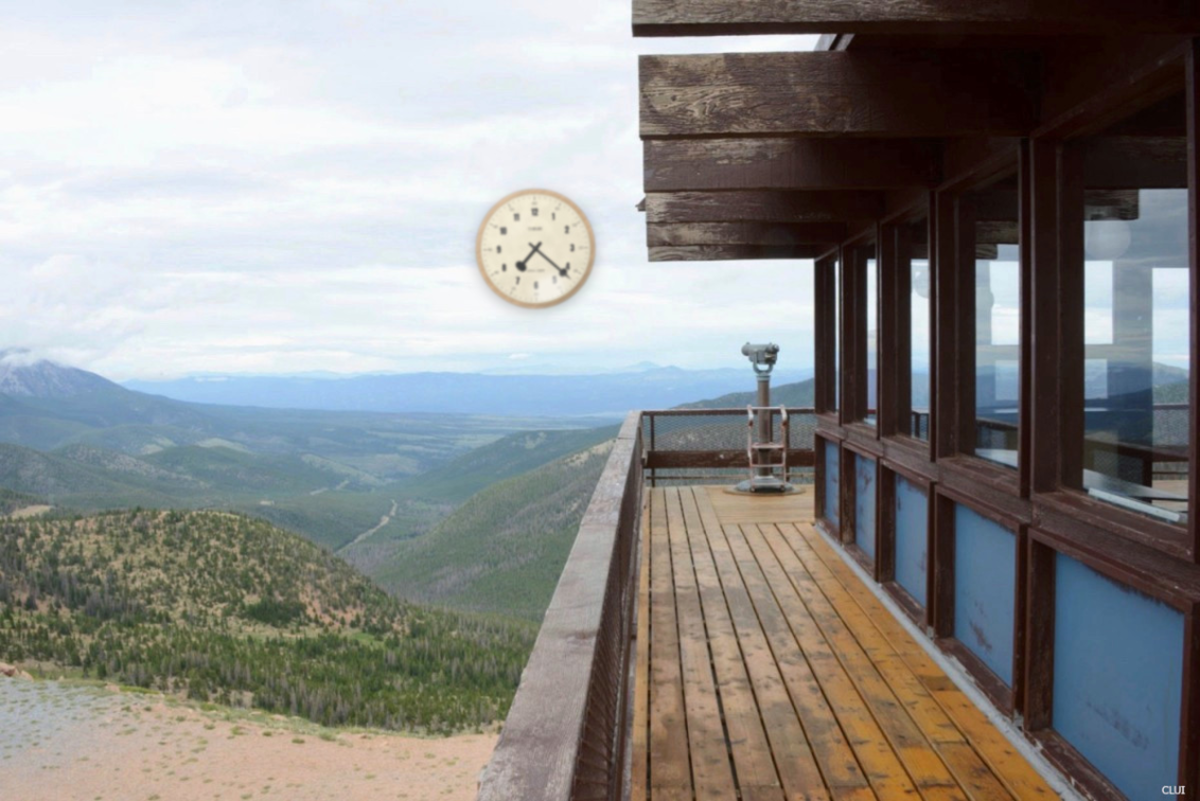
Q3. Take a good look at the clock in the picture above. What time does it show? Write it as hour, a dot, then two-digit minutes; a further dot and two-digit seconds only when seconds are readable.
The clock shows 7.22
